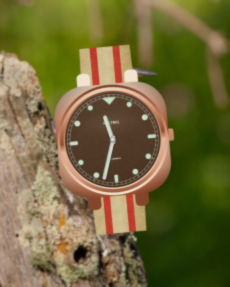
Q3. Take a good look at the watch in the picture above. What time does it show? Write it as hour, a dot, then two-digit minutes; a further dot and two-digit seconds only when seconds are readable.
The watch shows 11.33
